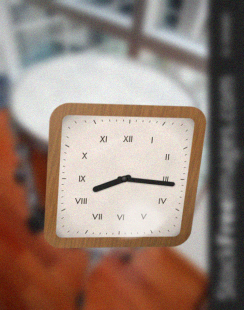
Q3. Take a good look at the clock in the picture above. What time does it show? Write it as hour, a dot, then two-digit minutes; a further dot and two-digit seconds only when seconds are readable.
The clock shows 8.16
